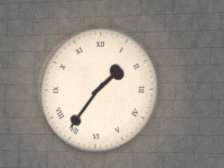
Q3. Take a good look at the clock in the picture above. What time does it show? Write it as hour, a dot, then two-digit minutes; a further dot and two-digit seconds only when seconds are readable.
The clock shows 1.36
